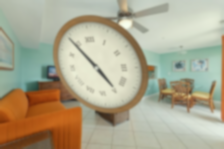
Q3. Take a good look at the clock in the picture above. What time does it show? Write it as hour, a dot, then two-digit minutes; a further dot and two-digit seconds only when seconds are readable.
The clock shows 4.54
